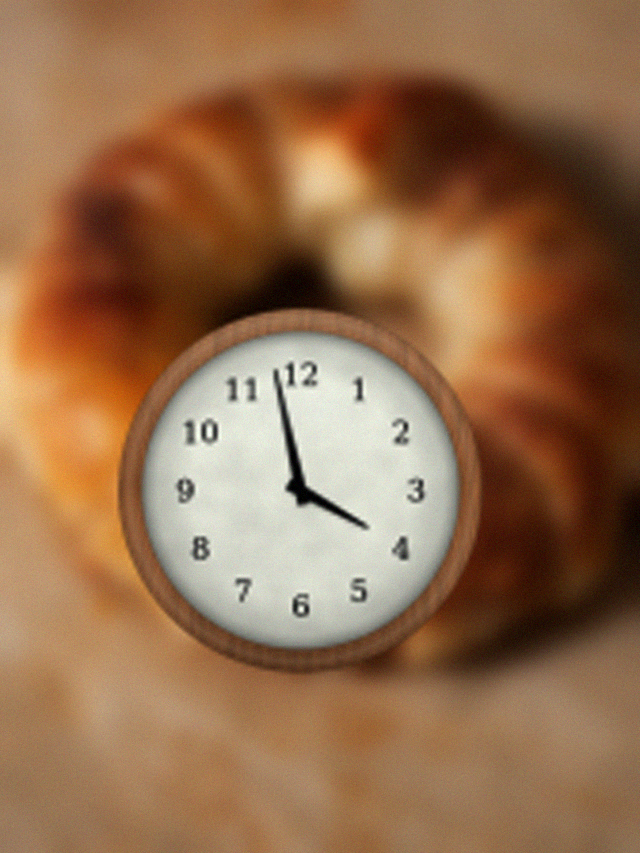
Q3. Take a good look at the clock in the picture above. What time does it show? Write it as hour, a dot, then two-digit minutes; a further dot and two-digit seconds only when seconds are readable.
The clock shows 3.58
